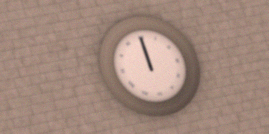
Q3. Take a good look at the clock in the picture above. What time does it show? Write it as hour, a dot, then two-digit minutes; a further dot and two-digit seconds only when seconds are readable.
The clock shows 12.00
